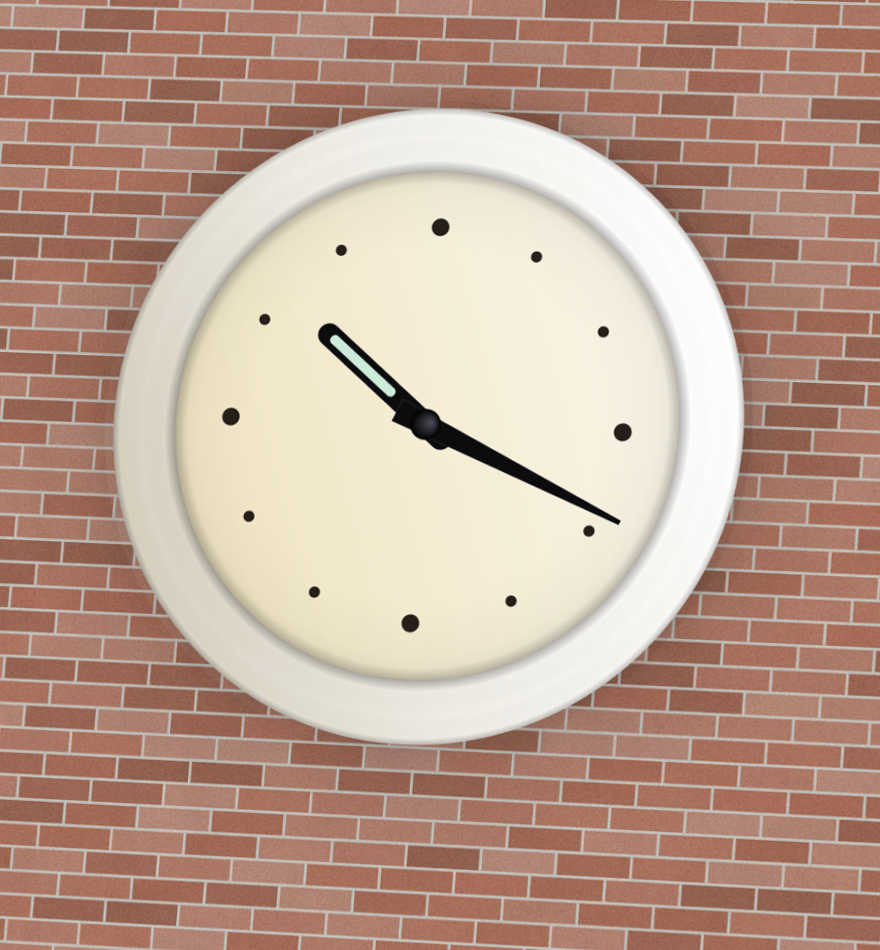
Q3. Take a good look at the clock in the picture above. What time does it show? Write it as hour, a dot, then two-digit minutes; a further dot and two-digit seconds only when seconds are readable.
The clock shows 10.19
